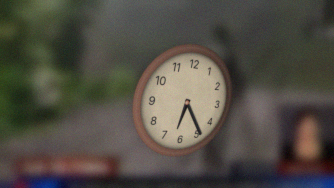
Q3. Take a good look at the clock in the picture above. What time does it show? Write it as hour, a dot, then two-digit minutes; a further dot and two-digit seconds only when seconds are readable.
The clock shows 6.24
